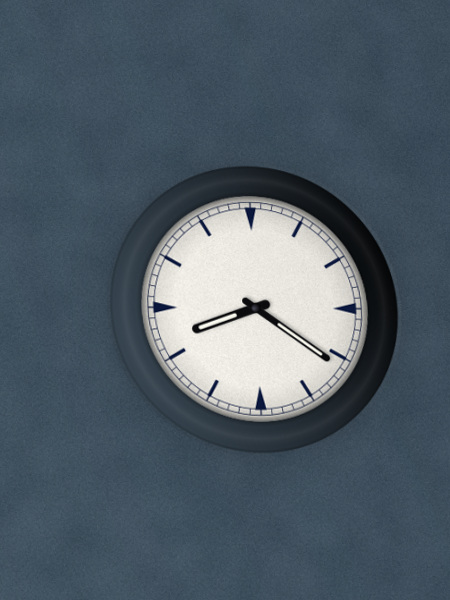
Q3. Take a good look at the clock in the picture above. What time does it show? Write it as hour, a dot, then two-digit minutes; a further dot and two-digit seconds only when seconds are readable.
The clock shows 8.21
